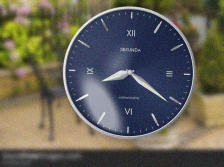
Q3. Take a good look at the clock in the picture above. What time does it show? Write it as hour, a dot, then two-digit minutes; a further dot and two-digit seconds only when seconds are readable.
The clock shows 8.21
